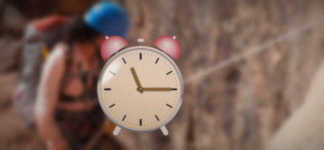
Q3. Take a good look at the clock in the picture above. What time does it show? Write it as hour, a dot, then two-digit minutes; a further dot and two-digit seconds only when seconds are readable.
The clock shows 11.15
